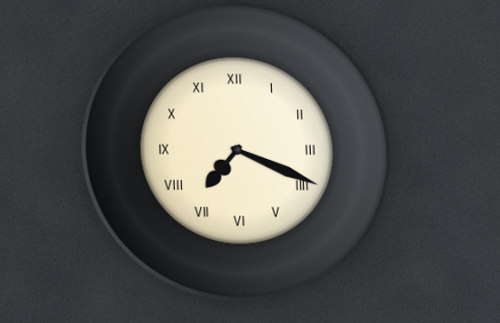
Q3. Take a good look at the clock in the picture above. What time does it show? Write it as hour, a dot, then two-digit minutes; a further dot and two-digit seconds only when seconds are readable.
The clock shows 7.19
